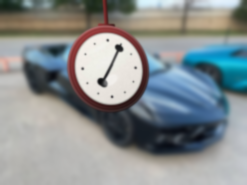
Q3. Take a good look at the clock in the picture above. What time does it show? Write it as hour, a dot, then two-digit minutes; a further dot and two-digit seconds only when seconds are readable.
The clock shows 7.05
